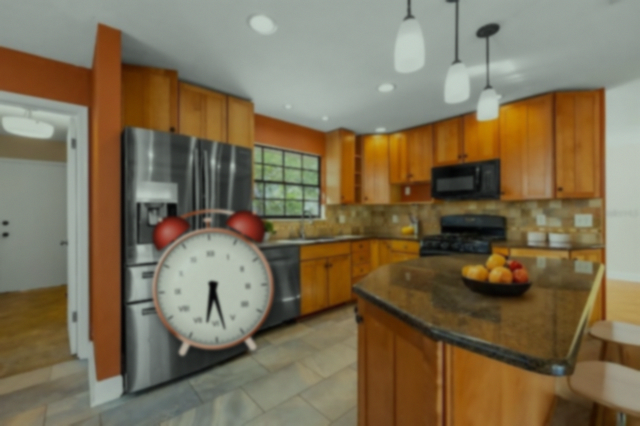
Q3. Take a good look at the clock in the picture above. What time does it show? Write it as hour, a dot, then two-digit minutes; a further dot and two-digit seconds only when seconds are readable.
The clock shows 6.28
